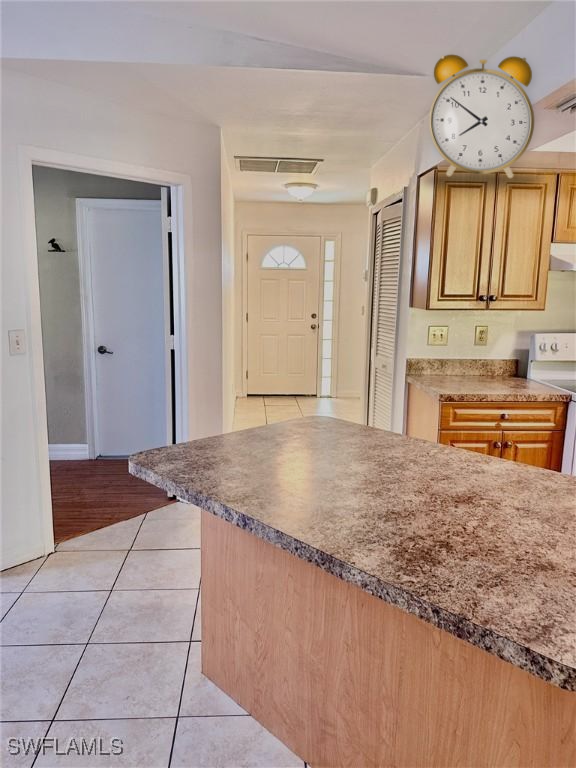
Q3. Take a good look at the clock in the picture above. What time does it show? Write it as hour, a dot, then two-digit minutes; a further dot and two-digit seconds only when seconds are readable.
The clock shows 7.51
